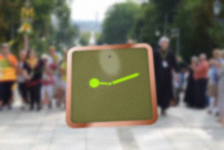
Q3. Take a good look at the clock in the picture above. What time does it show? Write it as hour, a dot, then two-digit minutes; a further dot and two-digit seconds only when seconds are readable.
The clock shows 9.12
